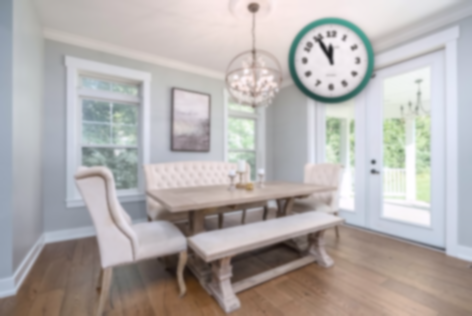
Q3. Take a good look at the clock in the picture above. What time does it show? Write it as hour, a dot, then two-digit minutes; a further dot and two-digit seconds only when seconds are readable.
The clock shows 11.55
